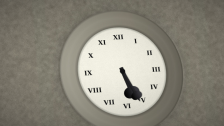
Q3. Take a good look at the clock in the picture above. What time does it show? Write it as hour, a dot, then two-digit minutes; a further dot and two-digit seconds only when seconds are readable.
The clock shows 5.26
